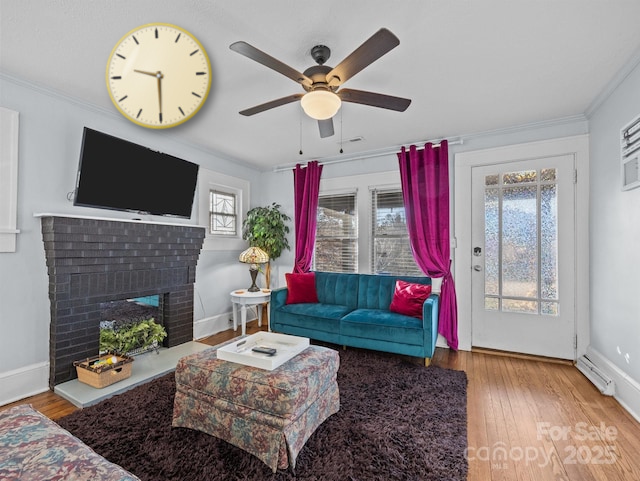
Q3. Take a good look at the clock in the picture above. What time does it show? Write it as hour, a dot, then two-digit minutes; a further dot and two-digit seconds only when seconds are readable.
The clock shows 9.30
